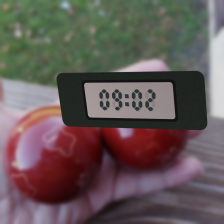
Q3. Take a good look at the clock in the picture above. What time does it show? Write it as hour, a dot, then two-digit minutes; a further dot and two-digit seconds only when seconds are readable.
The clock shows 9.02
